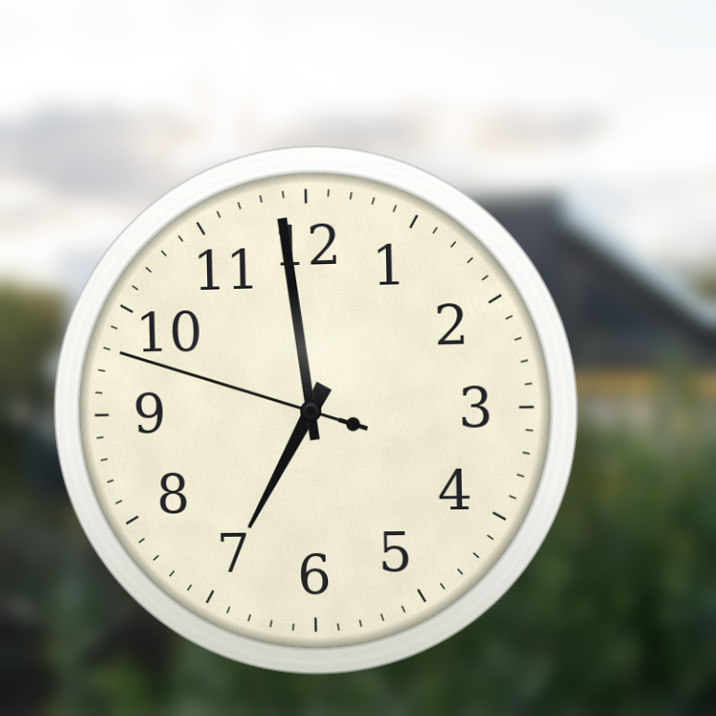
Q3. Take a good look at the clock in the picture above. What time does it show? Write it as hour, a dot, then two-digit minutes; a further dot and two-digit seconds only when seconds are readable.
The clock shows 6.58.48
